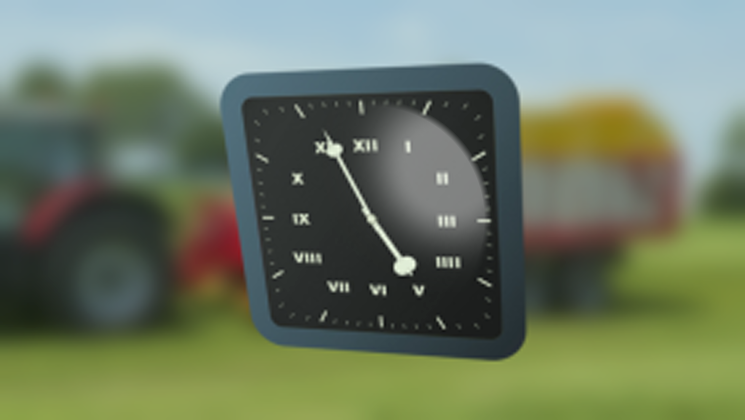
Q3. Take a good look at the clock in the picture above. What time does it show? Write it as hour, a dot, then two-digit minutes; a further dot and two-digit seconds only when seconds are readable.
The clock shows 4.56
